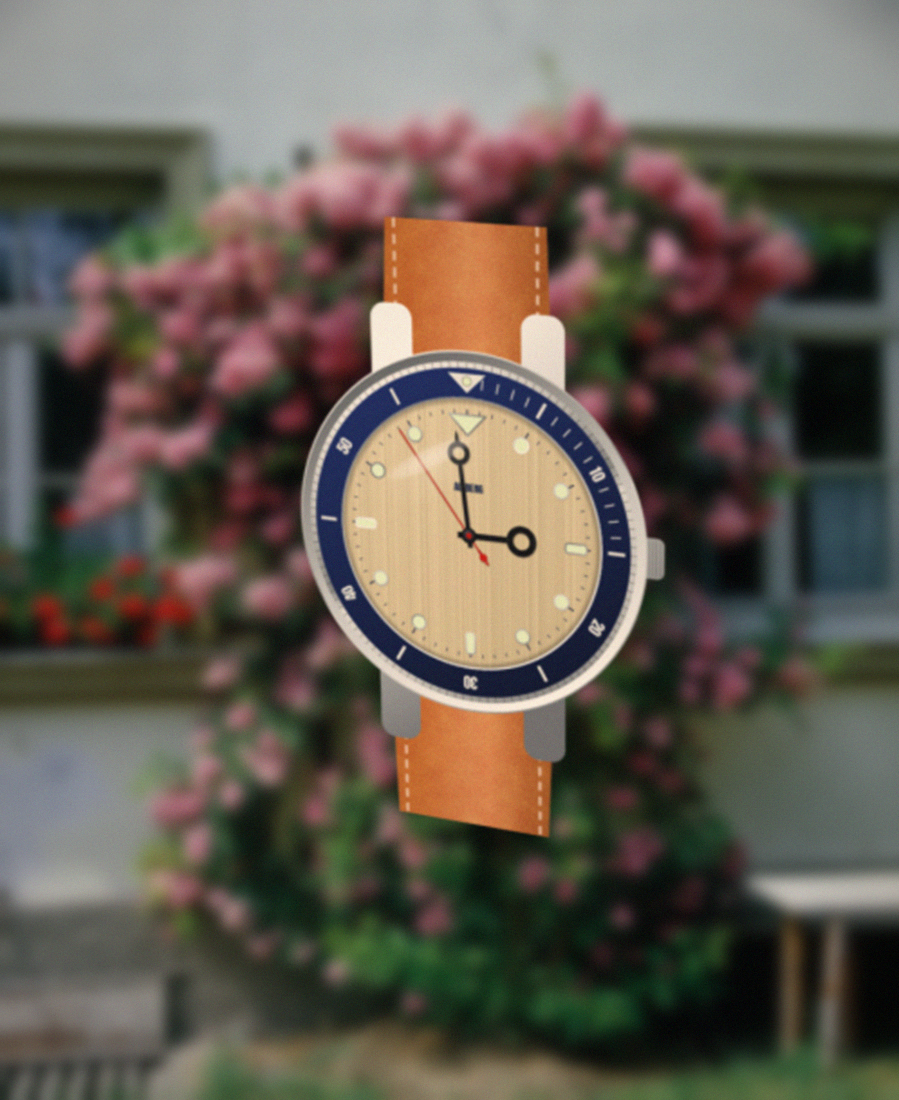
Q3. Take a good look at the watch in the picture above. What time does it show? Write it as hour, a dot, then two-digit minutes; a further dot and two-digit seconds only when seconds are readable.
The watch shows 2.58.54
